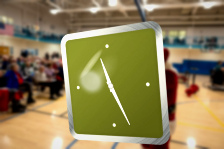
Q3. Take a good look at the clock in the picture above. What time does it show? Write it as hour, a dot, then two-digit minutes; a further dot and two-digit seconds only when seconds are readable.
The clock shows 11.26
